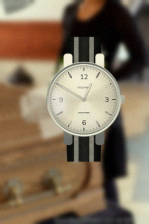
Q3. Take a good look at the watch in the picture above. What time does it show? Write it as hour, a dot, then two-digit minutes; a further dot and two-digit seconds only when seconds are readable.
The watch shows 12.50
